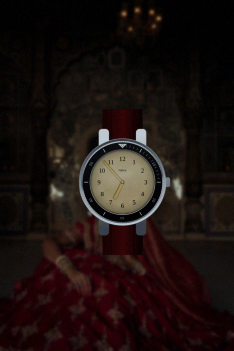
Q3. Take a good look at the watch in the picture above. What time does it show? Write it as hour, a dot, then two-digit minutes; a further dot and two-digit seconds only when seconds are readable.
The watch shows 6.53
